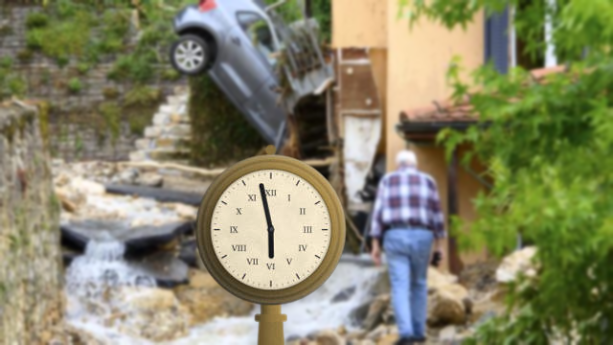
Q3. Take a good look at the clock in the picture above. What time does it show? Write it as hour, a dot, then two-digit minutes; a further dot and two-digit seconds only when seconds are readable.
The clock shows 5.58
